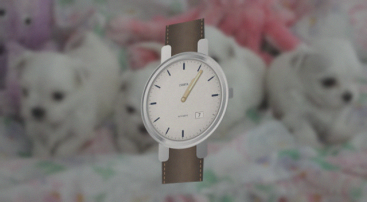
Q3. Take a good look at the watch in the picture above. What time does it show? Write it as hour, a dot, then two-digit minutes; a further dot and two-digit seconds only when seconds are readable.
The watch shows 1.06
